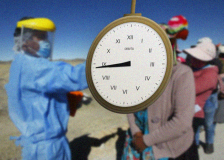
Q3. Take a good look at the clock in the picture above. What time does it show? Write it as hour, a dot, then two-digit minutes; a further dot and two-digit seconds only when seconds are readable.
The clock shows 8.44
